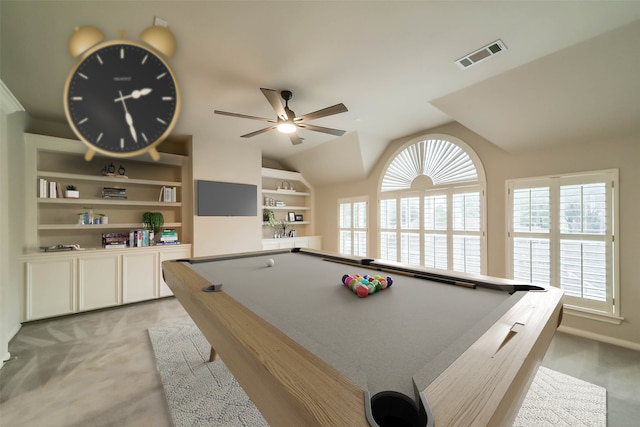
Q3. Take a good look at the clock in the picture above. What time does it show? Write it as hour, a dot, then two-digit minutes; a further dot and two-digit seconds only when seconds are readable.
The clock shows 2.27
